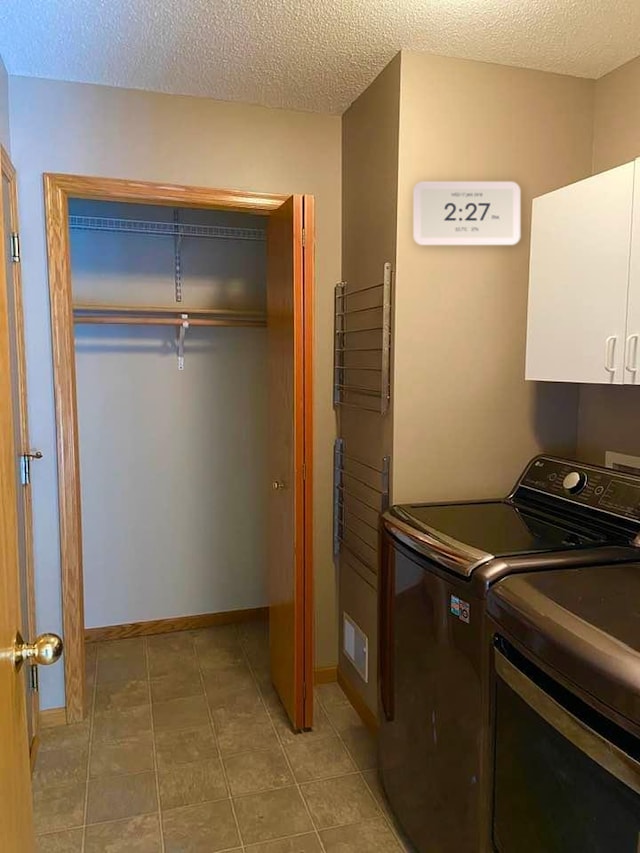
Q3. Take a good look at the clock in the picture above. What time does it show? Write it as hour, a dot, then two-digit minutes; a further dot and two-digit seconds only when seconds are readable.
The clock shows 2.27
